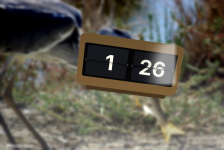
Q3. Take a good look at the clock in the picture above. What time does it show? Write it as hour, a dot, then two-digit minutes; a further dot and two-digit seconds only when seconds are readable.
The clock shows 1.26
